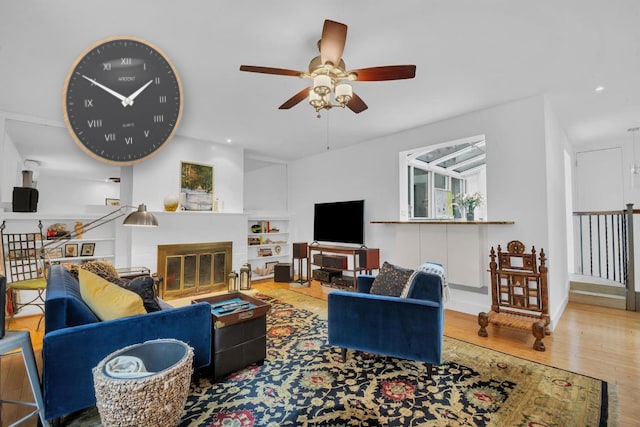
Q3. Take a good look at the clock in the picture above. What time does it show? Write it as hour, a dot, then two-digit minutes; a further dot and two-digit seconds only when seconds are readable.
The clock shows 1.50
